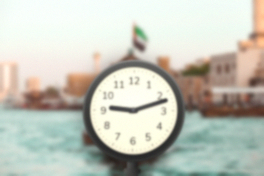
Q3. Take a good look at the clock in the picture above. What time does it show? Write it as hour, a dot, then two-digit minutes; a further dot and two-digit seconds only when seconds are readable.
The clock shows 9.12
